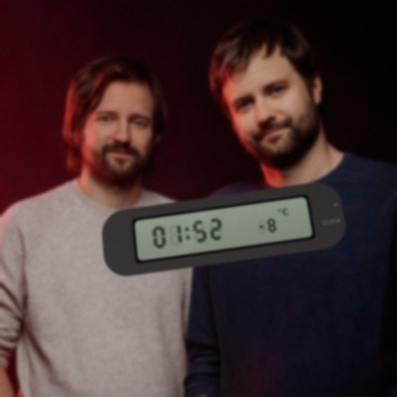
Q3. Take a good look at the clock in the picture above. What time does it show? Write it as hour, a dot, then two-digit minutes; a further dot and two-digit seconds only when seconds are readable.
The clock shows 1.52
